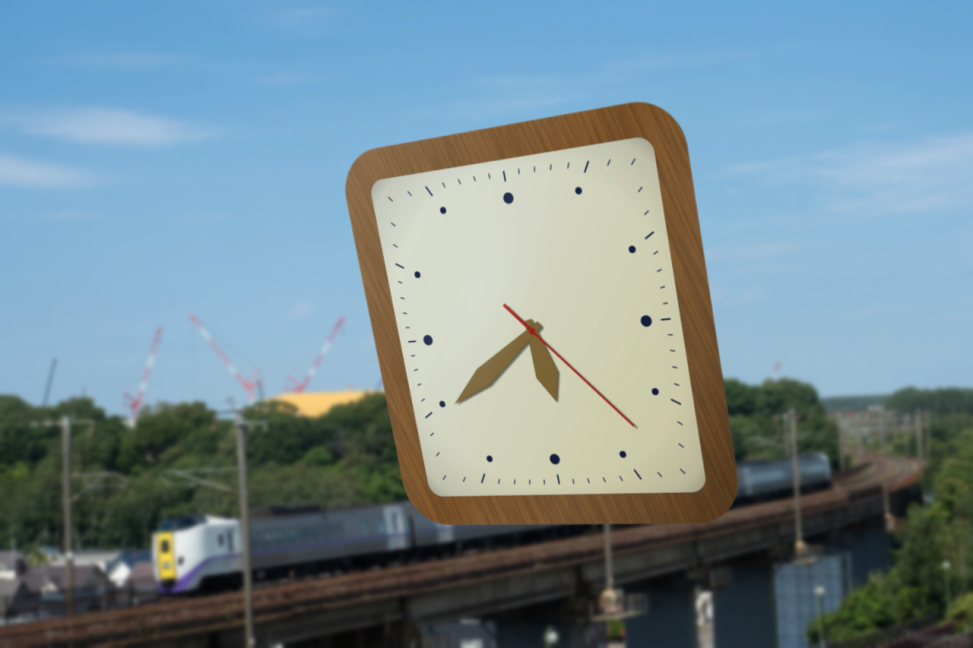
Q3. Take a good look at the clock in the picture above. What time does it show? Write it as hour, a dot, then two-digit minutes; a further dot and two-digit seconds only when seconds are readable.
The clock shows 5.39.23
